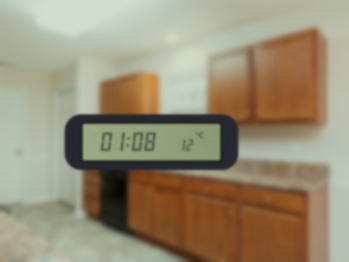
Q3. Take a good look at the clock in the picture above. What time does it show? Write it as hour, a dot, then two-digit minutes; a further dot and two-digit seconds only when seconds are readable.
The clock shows 1.08
